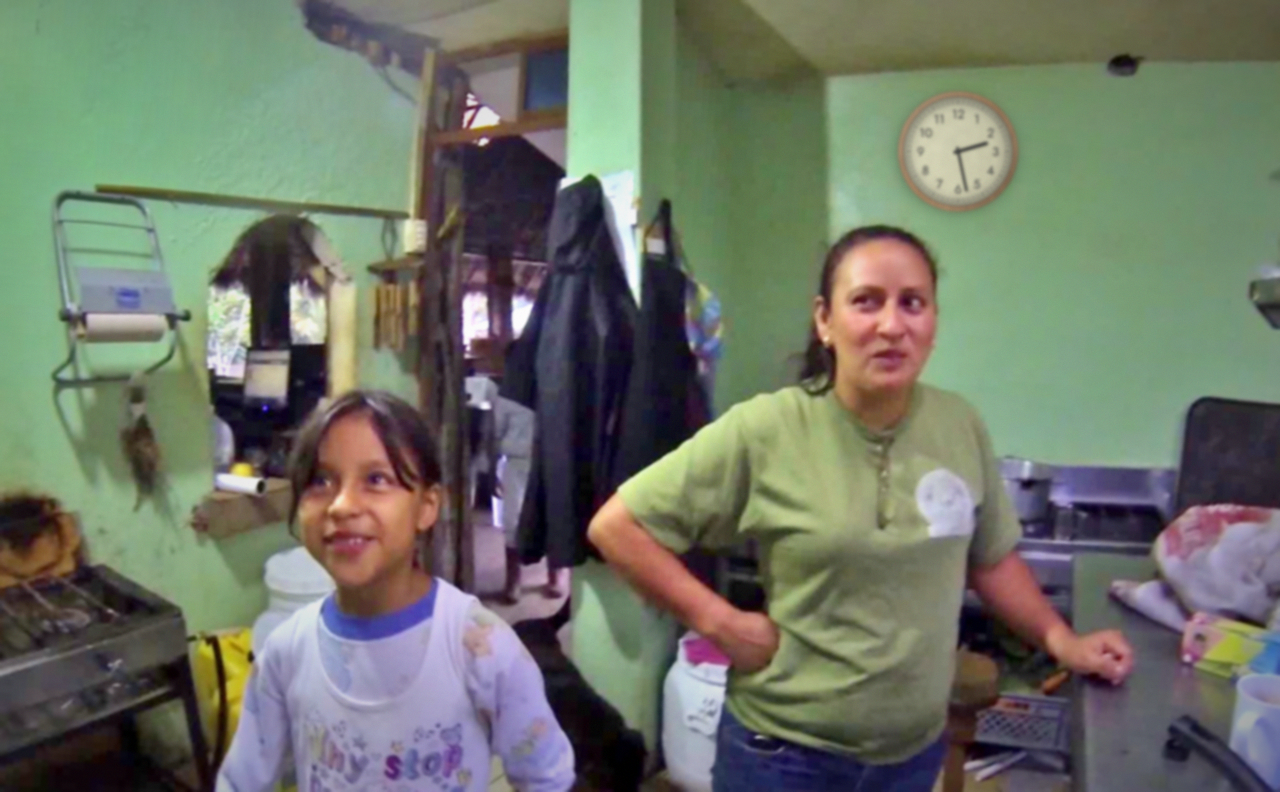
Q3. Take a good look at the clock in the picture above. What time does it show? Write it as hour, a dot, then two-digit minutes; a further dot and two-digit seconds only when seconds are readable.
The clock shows 2.28
